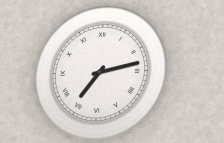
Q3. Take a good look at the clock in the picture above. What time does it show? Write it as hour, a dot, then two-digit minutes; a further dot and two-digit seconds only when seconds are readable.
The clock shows 7.13
